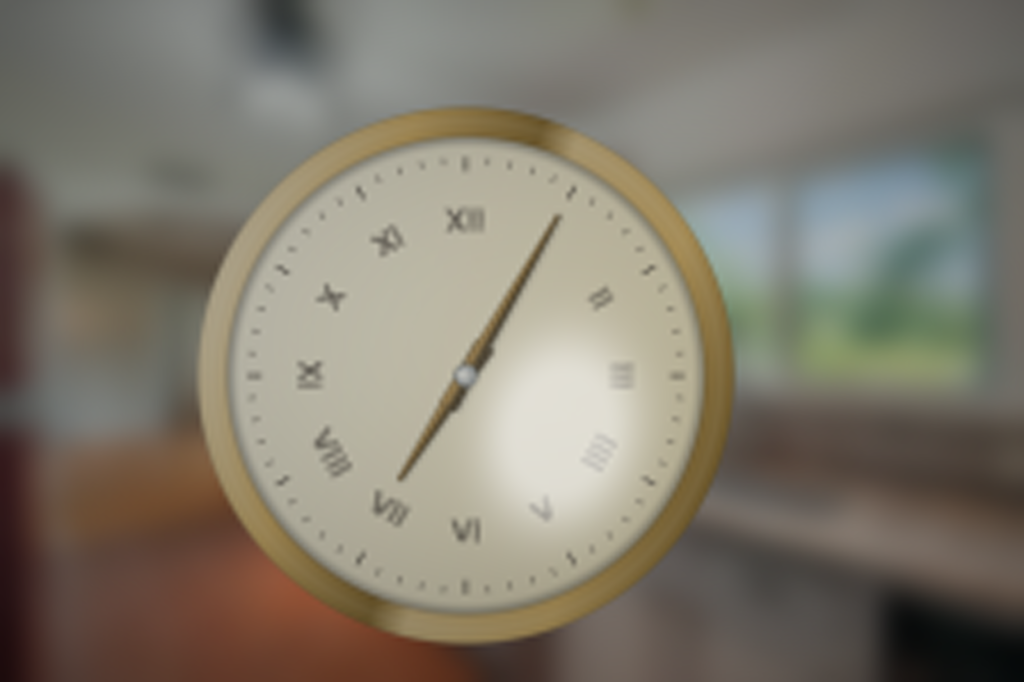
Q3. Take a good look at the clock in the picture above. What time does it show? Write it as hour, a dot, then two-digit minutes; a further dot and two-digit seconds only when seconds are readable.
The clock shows 7.05
